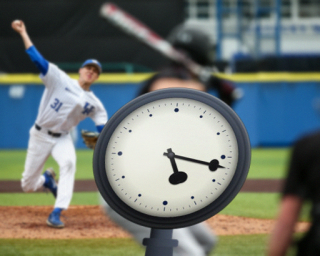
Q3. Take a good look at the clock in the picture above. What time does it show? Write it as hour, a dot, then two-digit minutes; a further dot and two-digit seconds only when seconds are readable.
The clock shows 5.17
